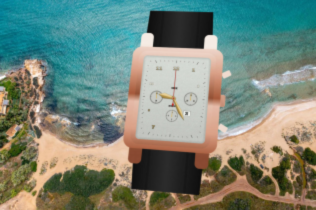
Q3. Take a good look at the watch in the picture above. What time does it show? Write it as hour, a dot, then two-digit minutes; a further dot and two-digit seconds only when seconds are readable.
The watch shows 9.25
